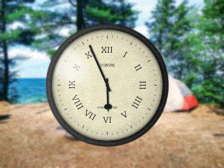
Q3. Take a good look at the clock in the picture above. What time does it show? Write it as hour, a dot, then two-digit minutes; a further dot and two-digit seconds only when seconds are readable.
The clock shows 5.56
